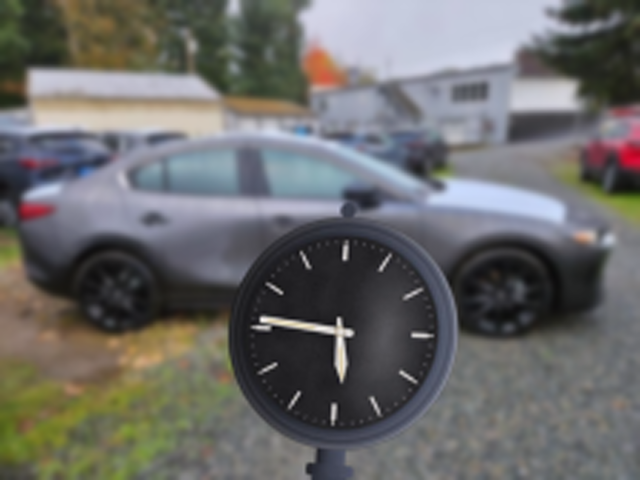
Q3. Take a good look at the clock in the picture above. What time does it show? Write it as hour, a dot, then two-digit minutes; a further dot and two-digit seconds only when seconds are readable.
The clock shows 5.46
